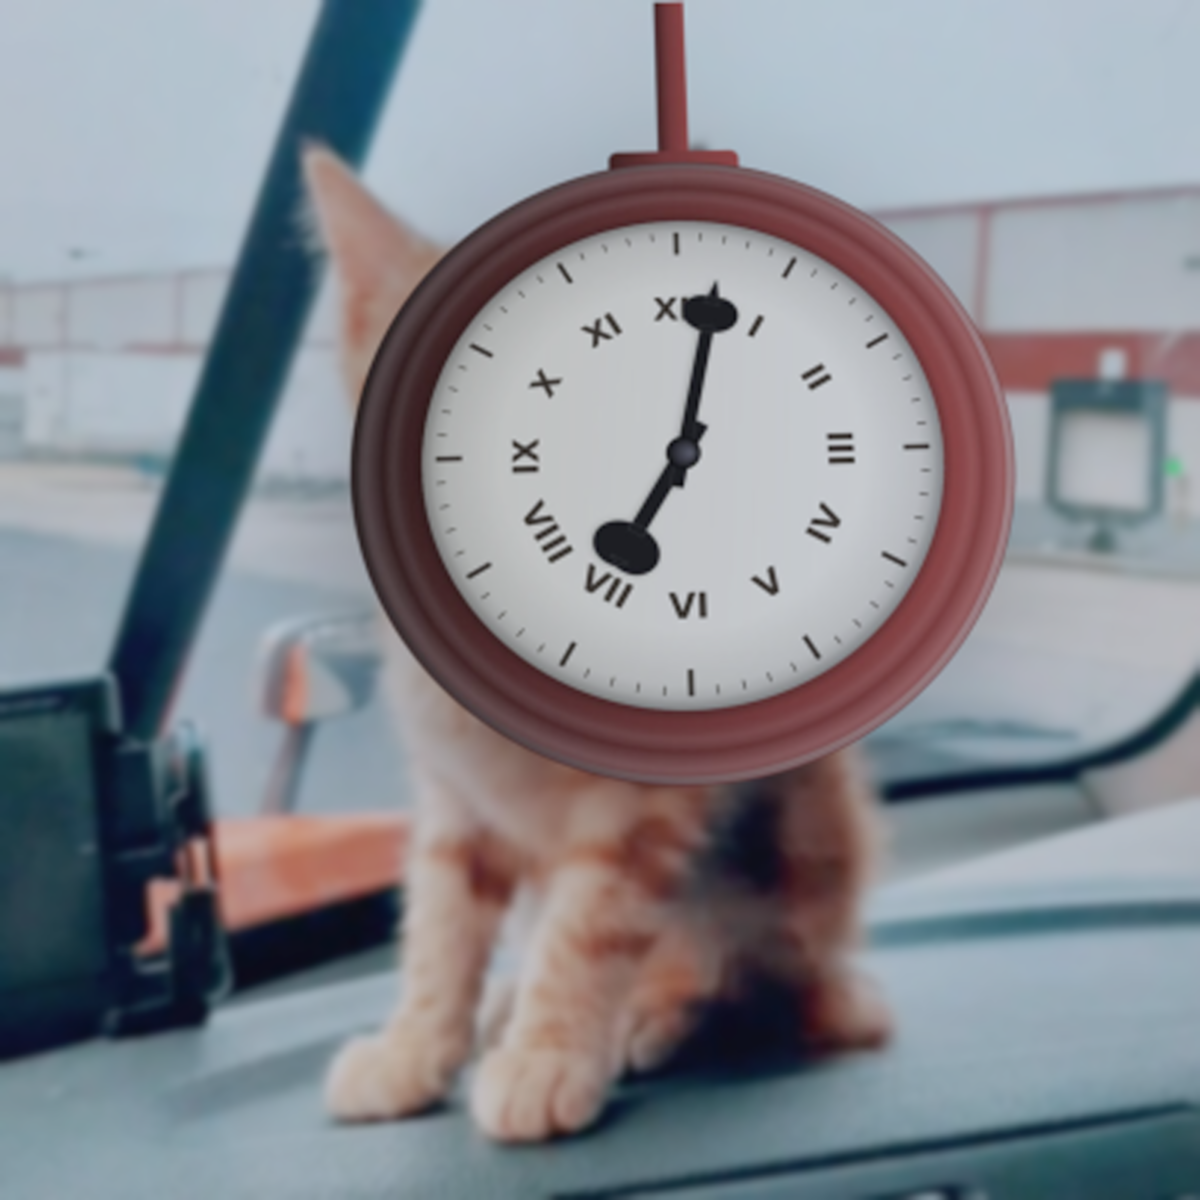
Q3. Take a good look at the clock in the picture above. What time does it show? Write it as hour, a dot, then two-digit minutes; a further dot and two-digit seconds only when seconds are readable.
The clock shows 7.02
